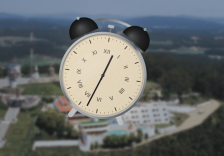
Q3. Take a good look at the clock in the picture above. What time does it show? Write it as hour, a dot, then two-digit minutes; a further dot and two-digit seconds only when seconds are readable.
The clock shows 12.33
